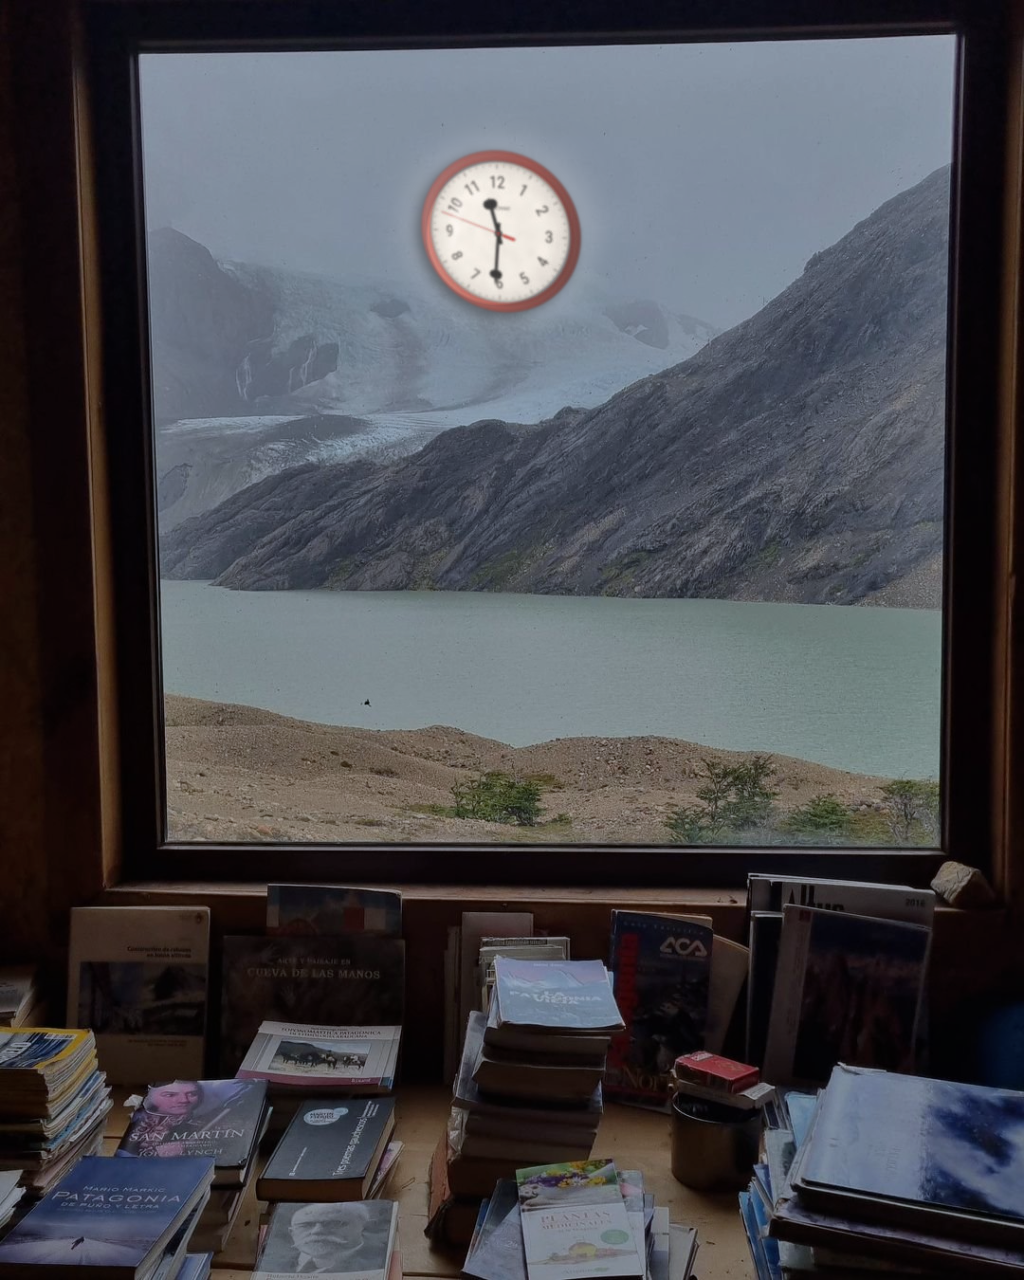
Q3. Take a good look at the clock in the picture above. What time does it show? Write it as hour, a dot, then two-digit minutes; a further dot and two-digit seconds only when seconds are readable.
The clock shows 11.30.48
